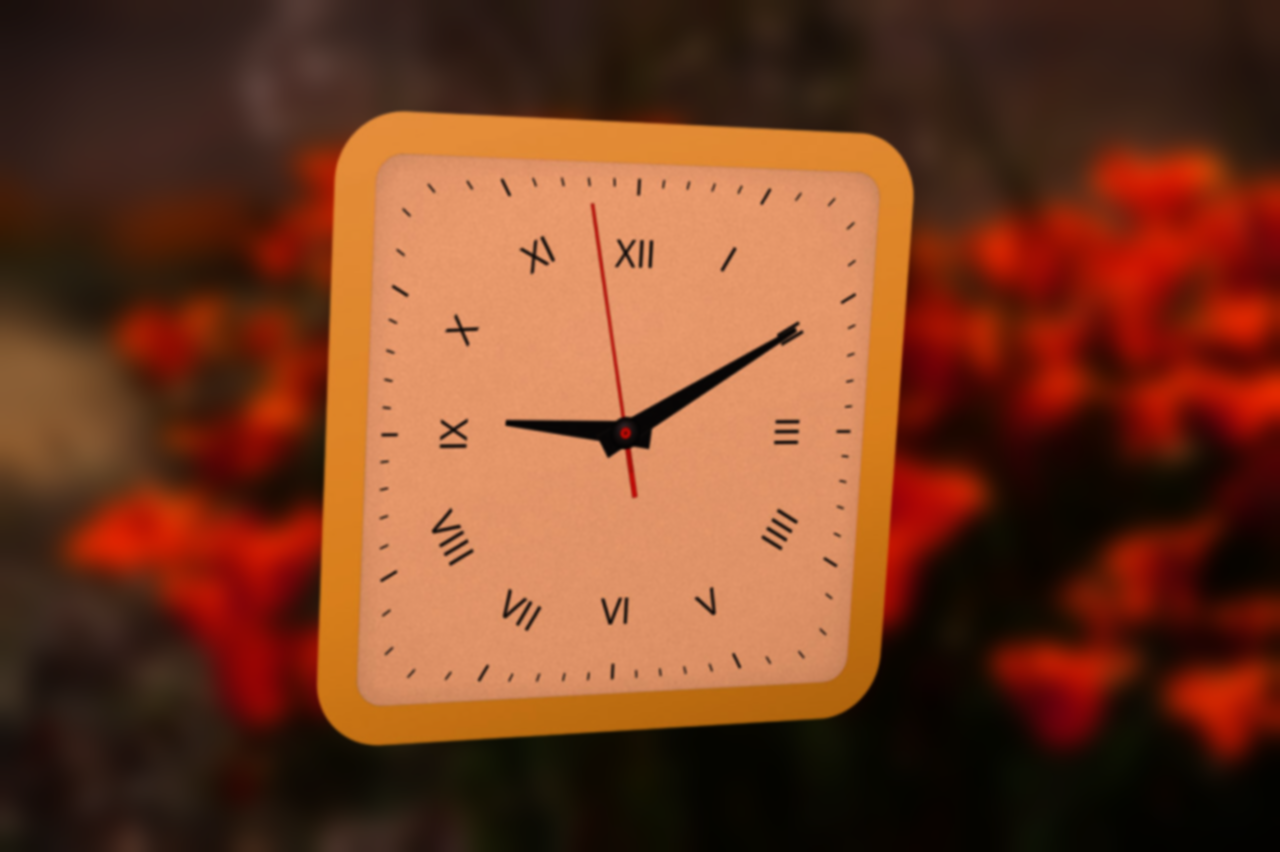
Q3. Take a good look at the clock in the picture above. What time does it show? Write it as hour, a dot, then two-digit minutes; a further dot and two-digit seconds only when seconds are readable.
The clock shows 9.09.58
